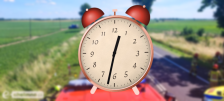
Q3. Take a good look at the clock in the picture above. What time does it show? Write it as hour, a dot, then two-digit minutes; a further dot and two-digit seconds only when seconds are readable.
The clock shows 12.32
